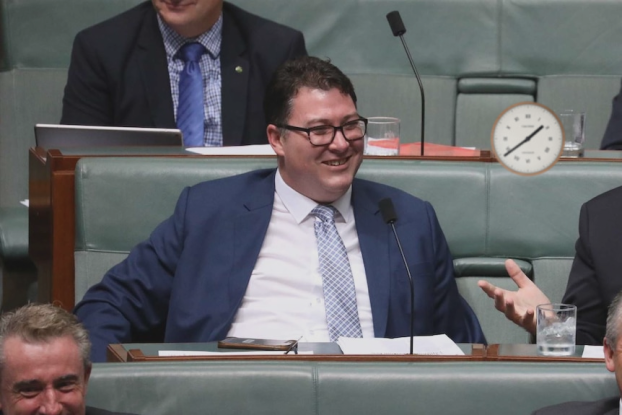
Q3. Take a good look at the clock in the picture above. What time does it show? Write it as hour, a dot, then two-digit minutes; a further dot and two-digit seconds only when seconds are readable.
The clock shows 1.39
